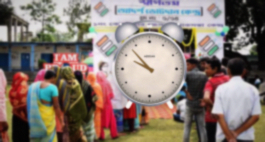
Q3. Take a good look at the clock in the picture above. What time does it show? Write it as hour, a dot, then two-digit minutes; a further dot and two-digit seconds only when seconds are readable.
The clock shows 9.53
